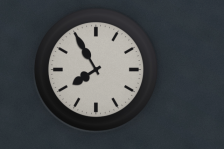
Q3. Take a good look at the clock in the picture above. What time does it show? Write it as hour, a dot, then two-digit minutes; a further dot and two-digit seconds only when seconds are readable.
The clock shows 7.55
